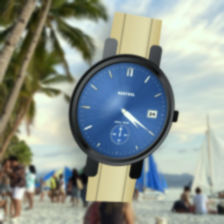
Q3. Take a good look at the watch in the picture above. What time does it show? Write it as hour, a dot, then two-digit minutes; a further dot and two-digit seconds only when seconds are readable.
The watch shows 4.20
